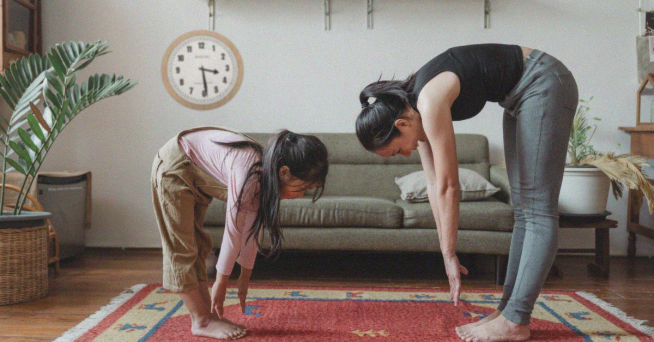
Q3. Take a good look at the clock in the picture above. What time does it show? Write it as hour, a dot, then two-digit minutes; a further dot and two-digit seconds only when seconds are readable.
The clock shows 3.29
